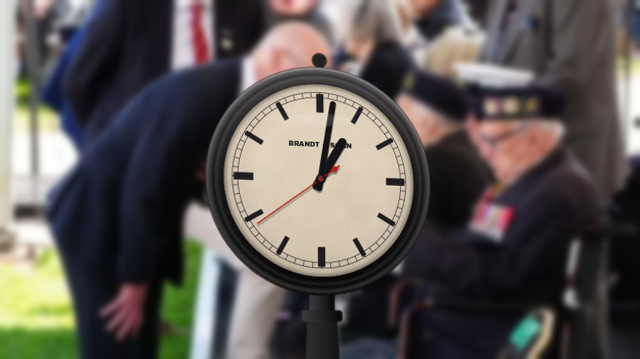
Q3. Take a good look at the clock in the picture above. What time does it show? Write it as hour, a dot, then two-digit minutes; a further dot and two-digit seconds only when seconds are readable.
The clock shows 1.01.39
